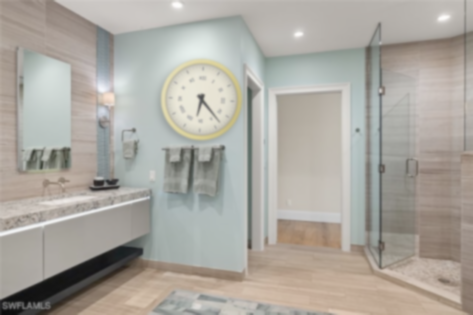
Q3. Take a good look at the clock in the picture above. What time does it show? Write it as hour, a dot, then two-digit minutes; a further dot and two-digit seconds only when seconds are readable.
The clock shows 6.23
